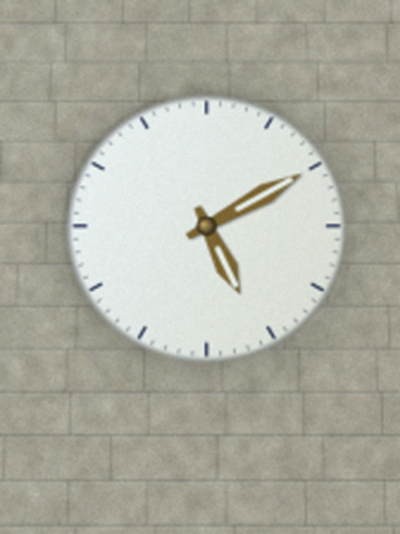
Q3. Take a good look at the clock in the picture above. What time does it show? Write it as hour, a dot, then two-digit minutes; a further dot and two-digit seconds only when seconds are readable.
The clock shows 5.10
